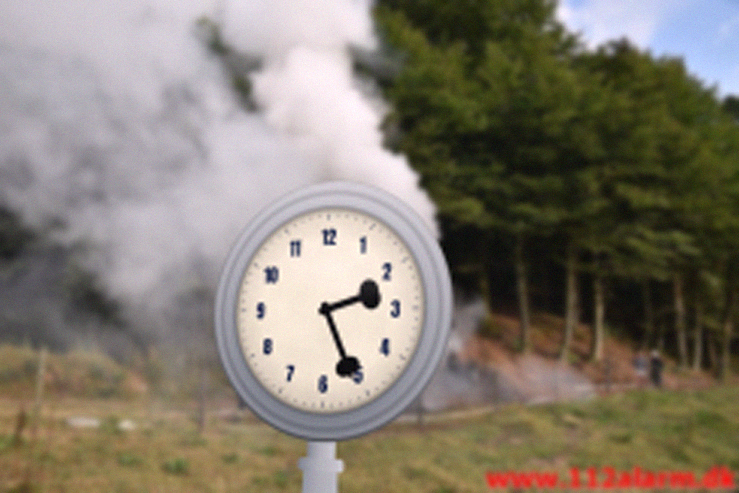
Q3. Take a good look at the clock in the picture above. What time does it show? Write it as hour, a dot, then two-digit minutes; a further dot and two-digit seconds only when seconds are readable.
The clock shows 2.26
